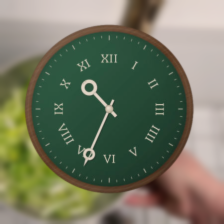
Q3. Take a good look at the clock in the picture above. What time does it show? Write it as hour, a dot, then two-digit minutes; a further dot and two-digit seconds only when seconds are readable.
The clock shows 10.34
